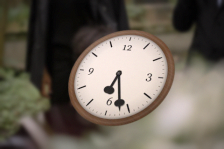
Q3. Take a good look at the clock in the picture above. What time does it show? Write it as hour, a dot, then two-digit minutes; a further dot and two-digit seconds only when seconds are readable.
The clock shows 6.27
